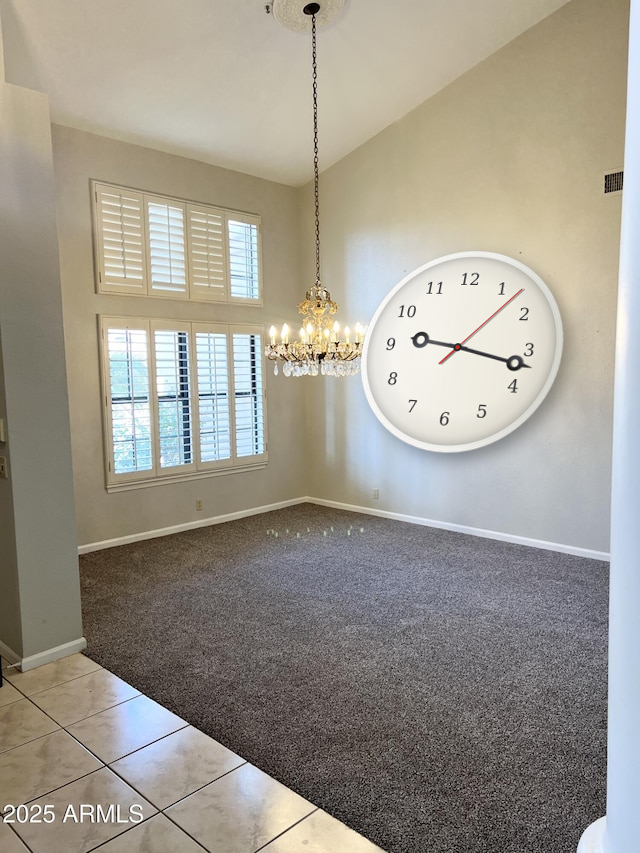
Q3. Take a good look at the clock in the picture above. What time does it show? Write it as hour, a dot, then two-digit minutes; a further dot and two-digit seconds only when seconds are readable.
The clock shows 9.17.07
